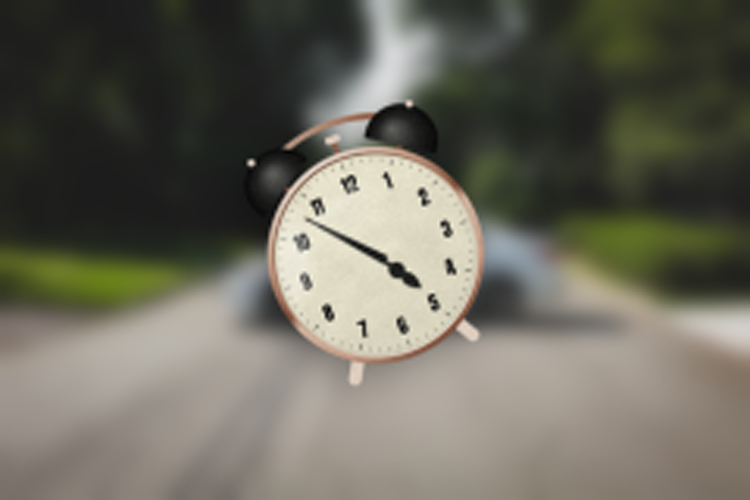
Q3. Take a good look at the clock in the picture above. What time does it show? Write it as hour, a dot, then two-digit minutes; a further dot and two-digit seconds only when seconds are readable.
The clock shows 4.53
